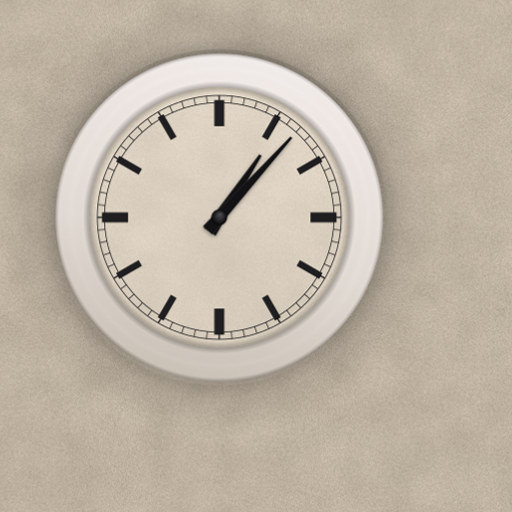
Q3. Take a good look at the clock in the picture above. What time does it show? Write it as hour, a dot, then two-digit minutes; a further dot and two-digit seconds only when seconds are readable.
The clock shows 1.07
